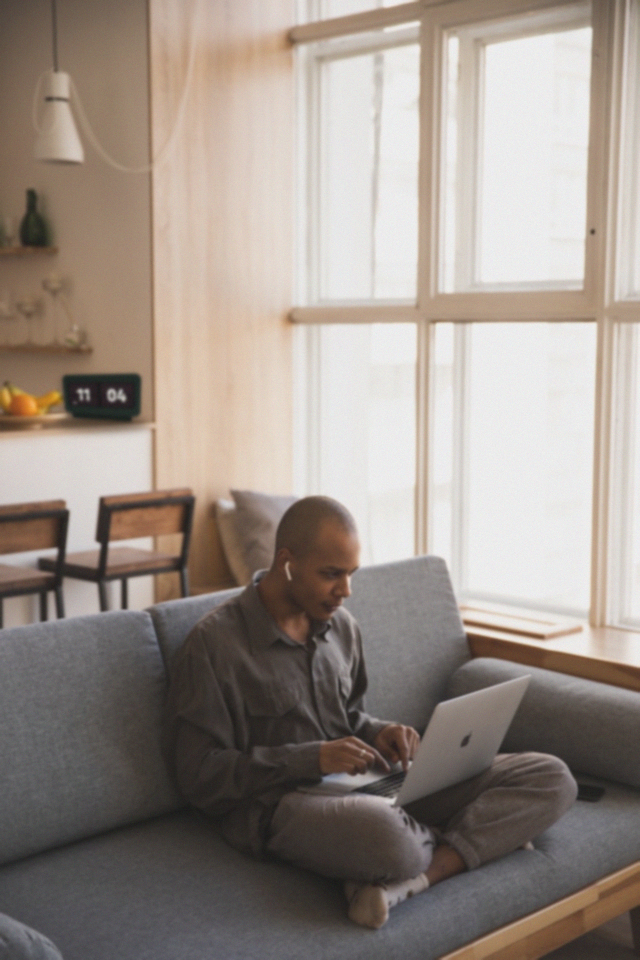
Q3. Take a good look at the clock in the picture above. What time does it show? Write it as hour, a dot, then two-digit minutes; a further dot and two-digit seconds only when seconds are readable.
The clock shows 11.04
